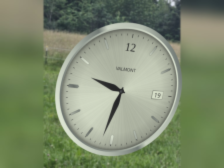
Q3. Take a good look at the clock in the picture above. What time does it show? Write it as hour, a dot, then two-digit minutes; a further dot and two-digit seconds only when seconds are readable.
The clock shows 9.32
